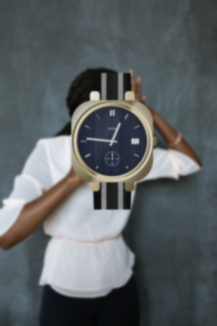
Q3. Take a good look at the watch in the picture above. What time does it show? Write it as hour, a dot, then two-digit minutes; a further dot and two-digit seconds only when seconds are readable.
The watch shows 12.46
